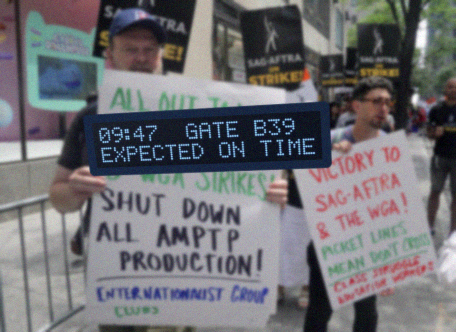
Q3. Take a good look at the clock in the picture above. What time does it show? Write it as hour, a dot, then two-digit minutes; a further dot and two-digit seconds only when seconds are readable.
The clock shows 9.47
